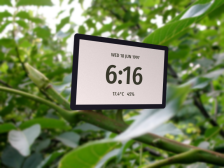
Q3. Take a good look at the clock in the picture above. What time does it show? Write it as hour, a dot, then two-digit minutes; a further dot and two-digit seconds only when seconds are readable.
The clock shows 6.16
